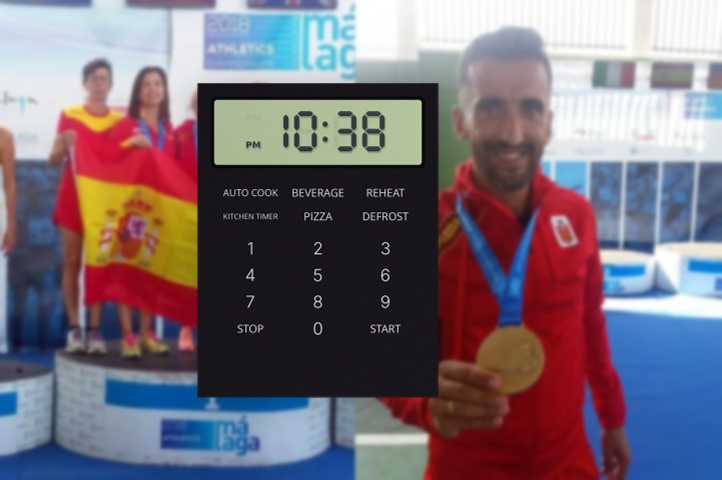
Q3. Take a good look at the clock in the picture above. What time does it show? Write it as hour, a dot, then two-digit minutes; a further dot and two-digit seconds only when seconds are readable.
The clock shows 10.38
